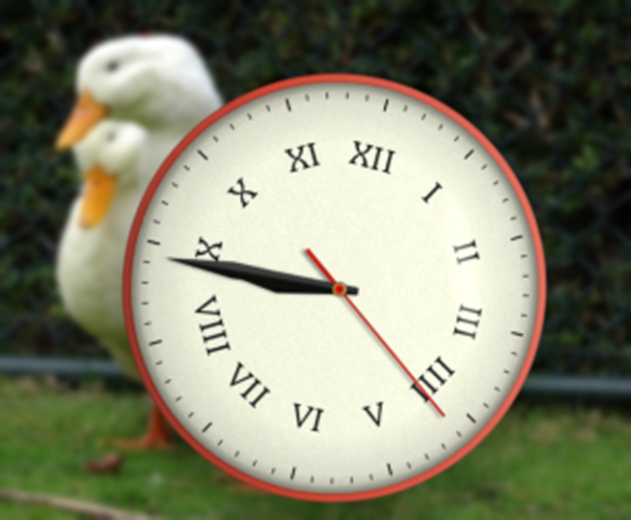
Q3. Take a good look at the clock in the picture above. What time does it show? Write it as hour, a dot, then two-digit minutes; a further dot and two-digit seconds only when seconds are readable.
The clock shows 8.44.21
